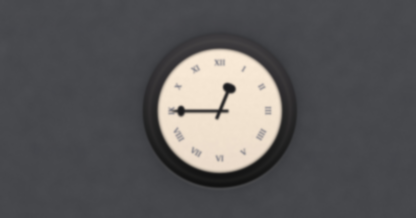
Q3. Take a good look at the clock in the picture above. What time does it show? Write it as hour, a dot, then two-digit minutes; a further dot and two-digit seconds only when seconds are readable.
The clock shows 12.45
